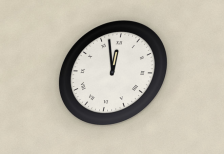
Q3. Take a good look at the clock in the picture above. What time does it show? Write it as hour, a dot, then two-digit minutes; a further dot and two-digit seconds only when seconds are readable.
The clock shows 11.57
